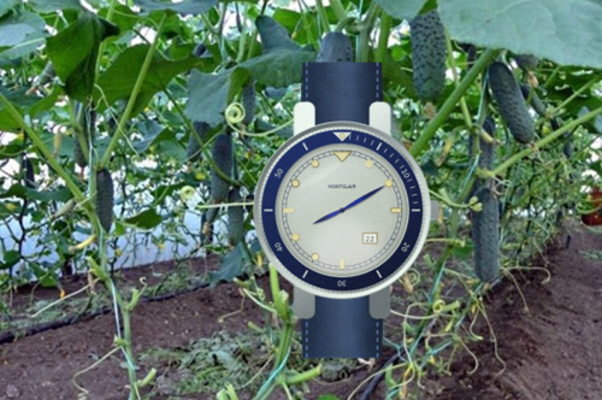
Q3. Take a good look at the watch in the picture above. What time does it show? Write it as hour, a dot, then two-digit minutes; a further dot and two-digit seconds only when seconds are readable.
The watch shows 8.10
